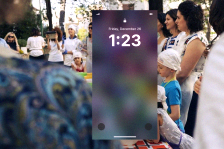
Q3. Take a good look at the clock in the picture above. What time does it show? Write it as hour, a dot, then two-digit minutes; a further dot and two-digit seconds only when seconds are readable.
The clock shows 1.23
